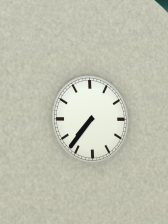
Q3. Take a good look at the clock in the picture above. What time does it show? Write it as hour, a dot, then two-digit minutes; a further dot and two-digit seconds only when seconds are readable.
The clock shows 7.37
